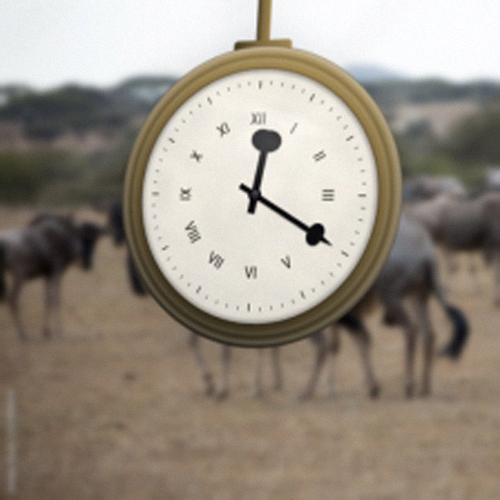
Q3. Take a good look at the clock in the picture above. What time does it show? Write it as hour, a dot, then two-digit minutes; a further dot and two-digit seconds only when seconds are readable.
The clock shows 12.20
